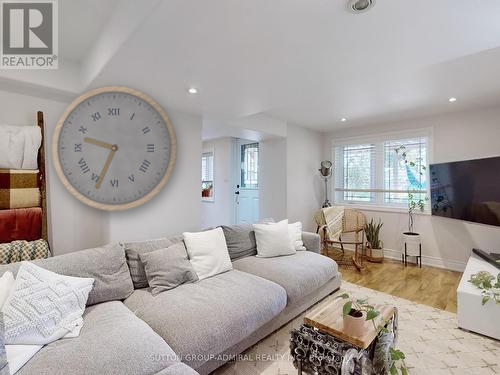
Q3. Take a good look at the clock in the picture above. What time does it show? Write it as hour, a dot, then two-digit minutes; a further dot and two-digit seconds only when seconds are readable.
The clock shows 9.34
